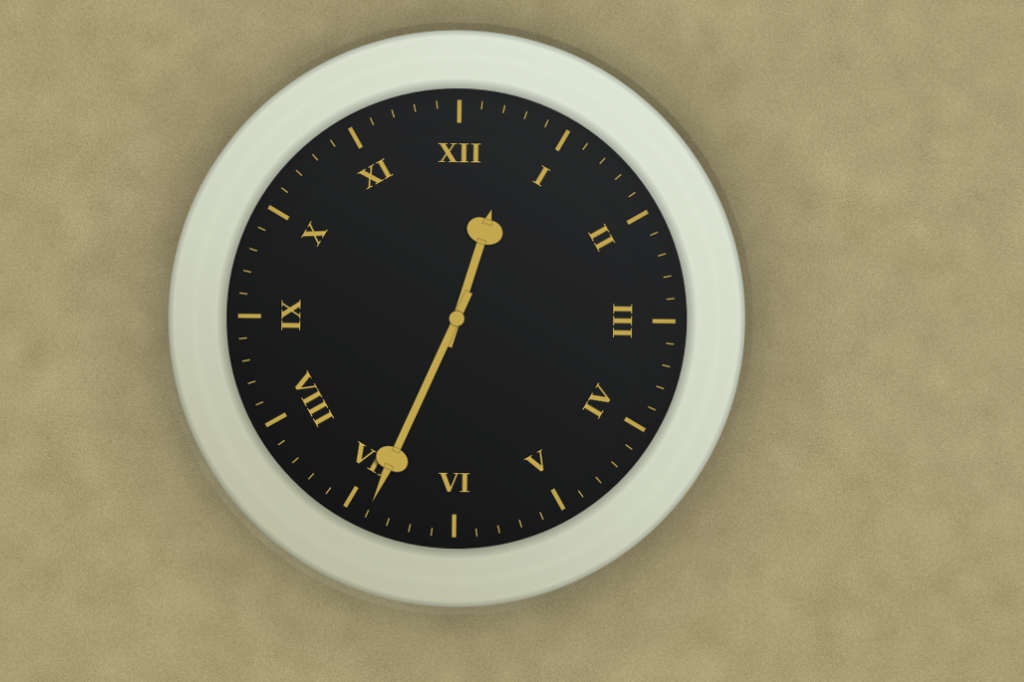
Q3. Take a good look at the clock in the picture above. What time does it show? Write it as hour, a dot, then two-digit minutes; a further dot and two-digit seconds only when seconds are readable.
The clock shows 12.34
